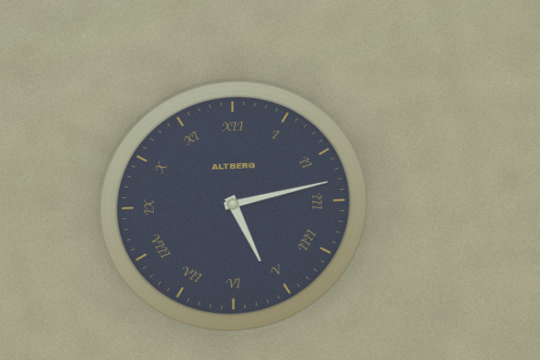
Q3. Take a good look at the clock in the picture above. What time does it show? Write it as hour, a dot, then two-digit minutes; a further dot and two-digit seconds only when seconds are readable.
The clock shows 5.13
